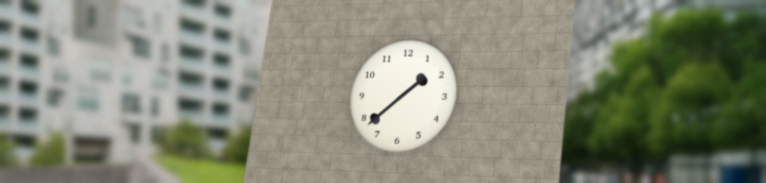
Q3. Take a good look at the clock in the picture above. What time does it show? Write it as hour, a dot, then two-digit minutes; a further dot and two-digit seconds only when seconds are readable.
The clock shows 1.38
